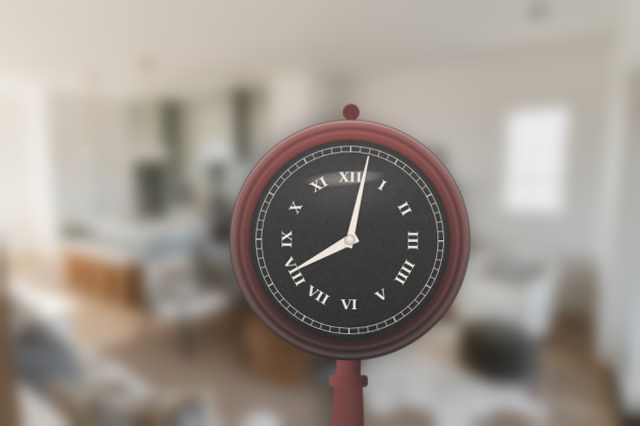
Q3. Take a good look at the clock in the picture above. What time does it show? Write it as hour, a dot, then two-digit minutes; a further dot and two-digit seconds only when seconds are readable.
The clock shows 8.02
